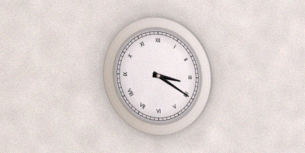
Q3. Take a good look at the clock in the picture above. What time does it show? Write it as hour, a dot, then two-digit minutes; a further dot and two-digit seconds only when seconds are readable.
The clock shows 3.20
